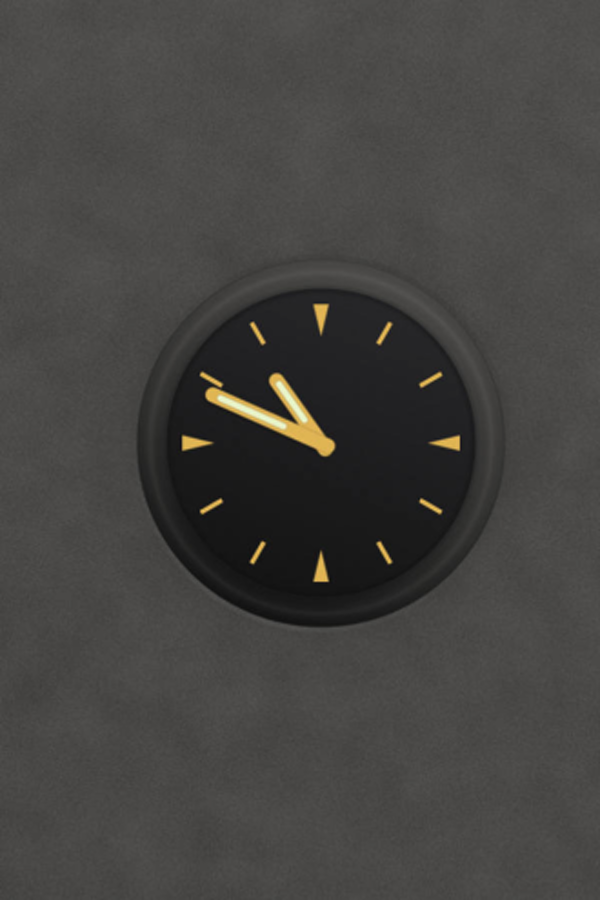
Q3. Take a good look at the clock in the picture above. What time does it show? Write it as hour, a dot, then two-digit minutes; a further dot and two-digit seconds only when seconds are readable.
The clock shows 10.49
